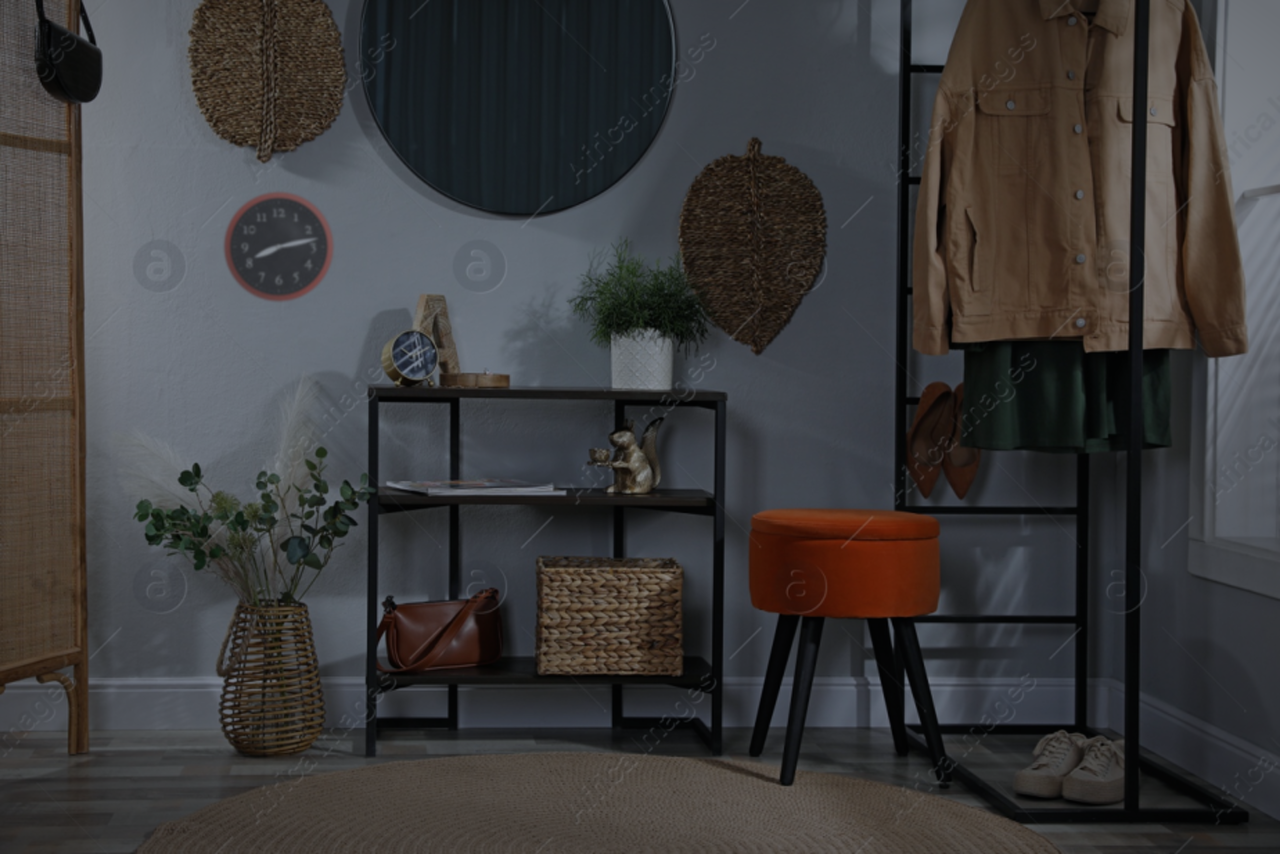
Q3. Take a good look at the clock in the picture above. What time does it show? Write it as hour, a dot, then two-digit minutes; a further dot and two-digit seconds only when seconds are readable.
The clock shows 8.13
